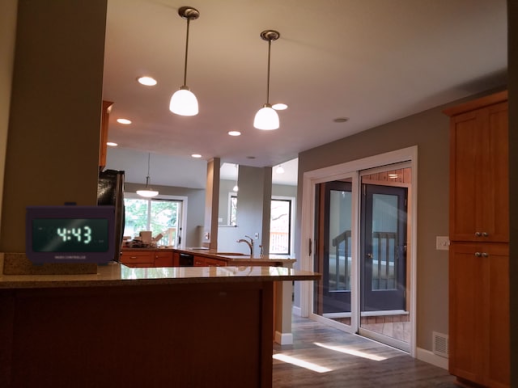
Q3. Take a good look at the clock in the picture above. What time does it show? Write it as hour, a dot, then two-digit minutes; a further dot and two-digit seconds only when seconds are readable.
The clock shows 4.43
